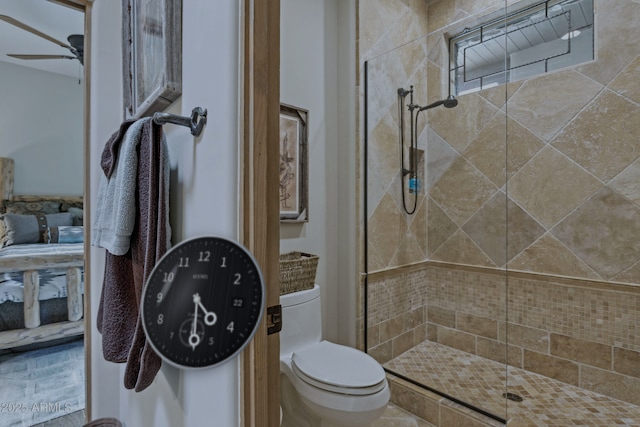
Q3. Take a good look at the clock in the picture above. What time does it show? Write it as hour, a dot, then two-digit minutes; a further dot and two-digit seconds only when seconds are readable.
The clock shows 4.29
